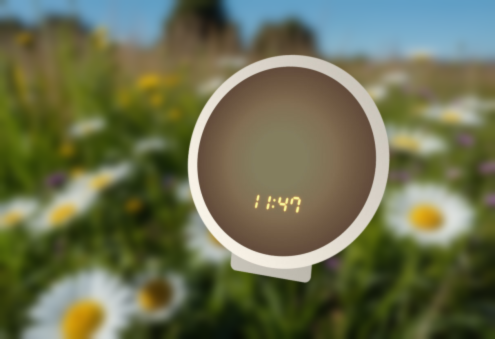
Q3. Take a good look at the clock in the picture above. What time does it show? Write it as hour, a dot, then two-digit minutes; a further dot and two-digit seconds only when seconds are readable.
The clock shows 11.47
